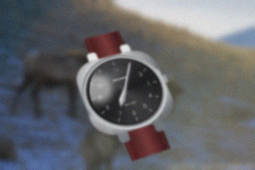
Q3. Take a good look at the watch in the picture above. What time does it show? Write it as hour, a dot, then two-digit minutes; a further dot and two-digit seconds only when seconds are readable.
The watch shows 7.05
